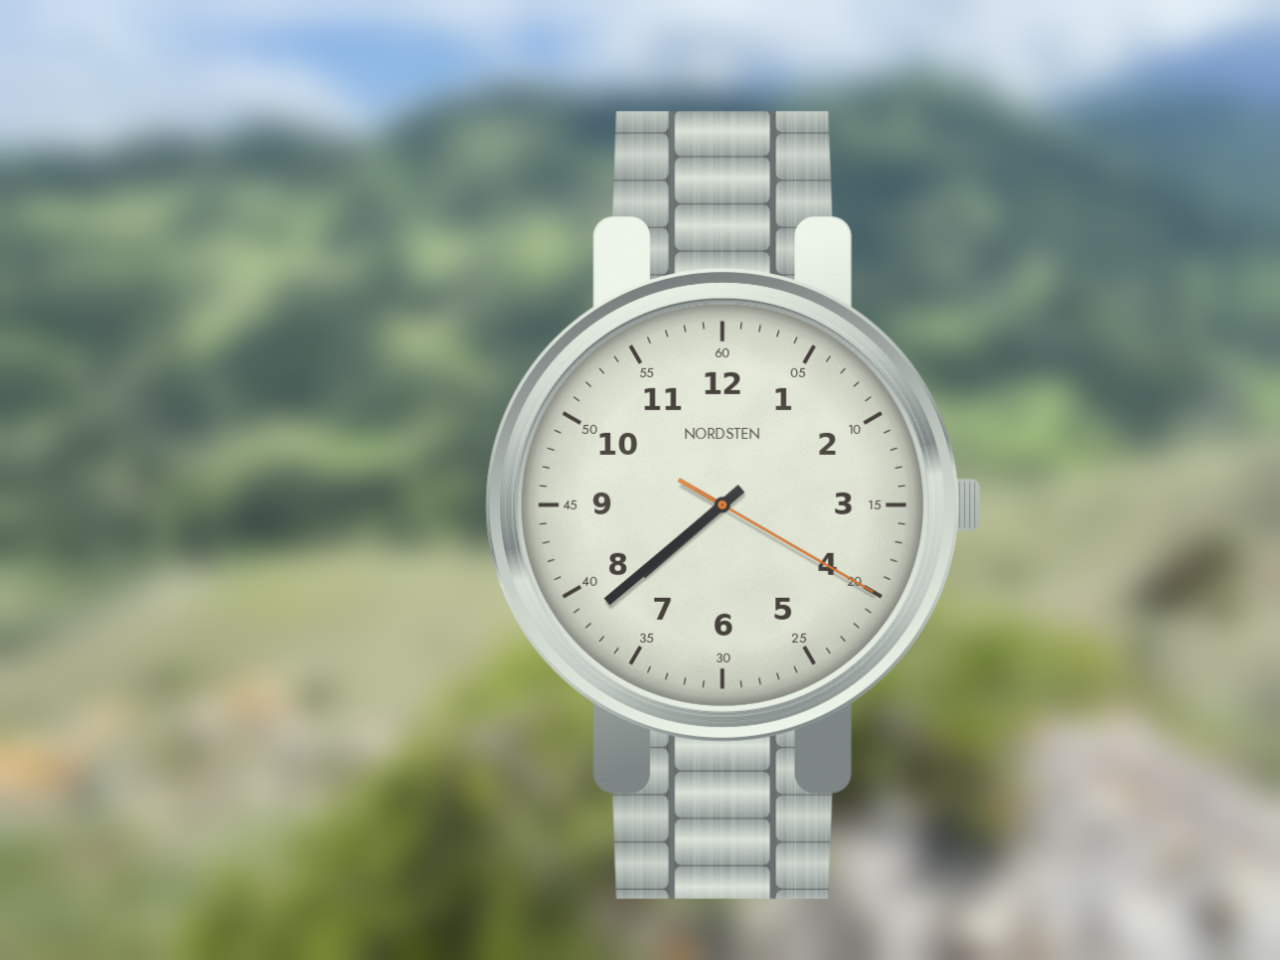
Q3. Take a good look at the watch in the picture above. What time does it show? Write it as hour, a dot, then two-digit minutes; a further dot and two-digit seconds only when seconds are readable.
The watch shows 7.38.20
